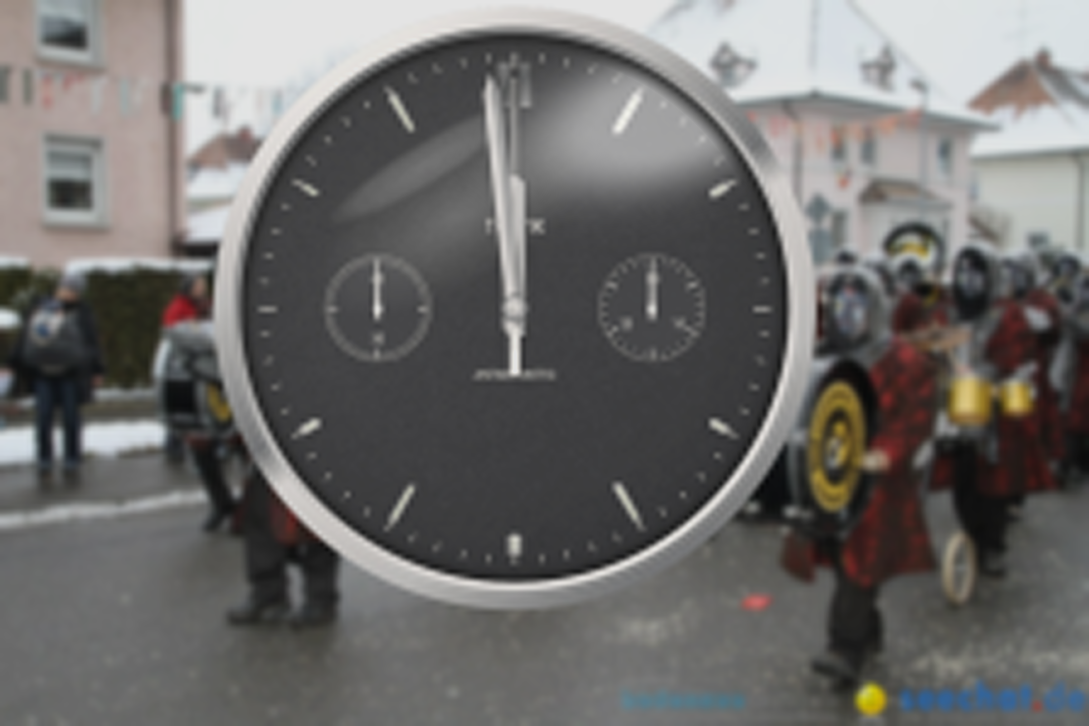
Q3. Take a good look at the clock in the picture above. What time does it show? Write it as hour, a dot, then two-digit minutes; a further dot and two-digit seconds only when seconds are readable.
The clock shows 11.59
